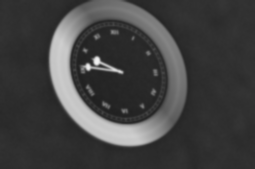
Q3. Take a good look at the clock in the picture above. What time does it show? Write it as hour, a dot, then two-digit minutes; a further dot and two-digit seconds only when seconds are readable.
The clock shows 9.46
